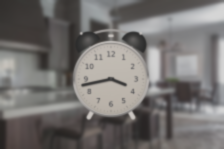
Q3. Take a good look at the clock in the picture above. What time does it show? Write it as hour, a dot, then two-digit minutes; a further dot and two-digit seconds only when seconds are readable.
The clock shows 3.43
